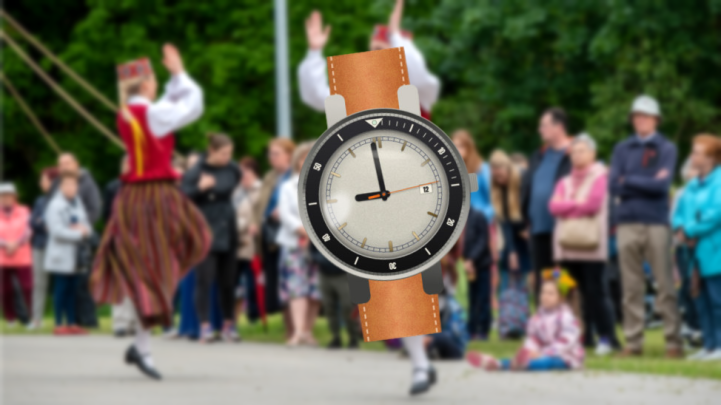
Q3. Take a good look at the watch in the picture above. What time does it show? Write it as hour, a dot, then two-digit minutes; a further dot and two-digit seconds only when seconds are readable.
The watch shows 8.59.14
